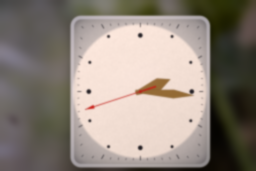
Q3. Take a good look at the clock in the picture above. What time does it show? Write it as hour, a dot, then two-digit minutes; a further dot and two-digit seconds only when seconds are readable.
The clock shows 2.15.42
